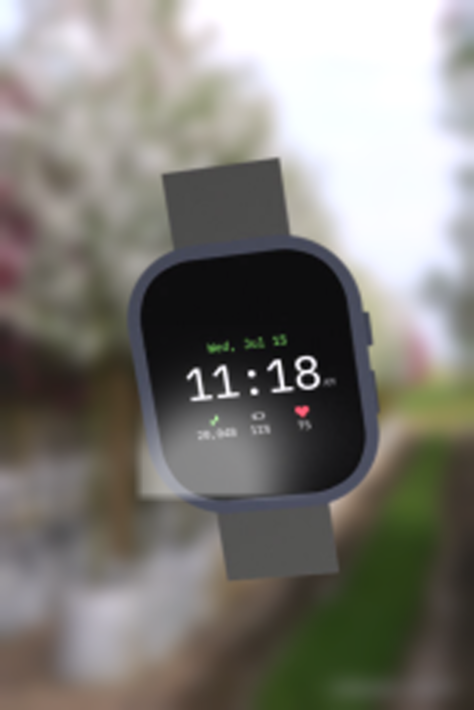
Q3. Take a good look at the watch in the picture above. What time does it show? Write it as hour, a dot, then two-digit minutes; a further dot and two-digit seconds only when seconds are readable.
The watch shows 11.18
